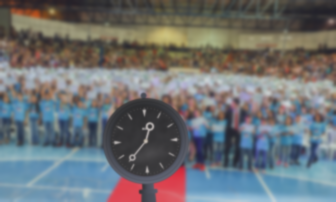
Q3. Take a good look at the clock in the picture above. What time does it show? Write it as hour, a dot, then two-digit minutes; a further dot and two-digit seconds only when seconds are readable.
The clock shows 12.37
